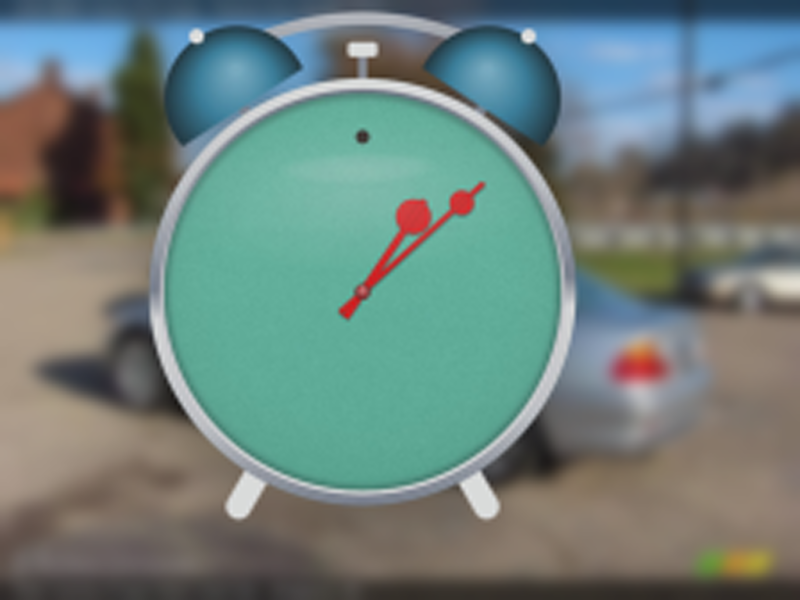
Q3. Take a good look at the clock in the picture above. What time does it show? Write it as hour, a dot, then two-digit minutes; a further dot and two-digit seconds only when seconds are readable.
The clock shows 1.08
